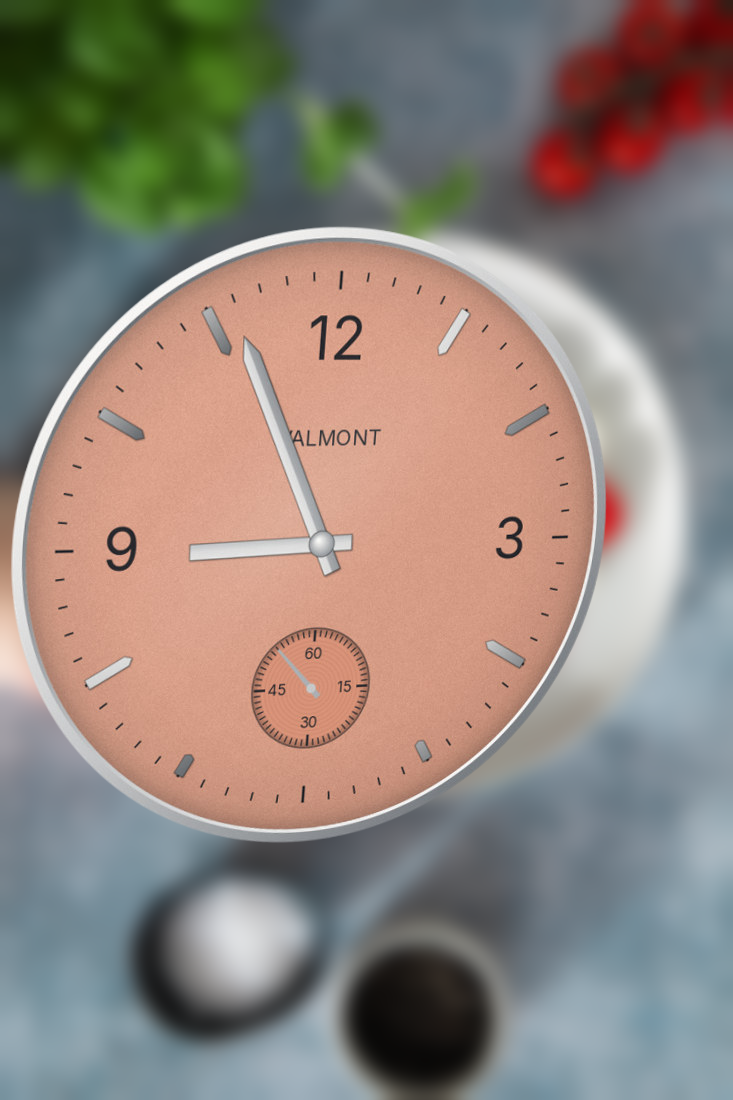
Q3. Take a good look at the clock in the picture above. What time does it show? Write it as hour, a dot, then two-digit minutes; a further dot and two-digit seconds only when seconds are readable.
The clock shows 8.55.53
